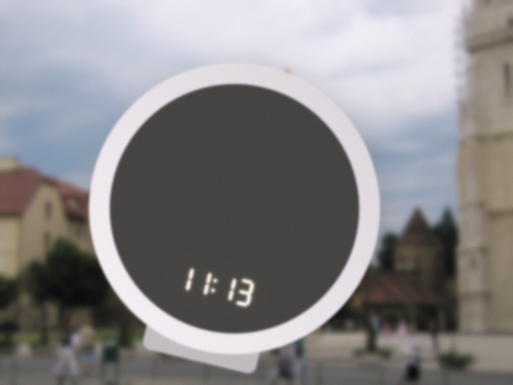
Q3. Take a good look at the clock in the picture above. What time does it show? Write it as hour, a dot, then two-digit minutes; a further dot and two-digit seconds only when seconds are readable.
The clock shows 11.13
